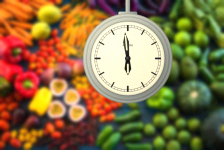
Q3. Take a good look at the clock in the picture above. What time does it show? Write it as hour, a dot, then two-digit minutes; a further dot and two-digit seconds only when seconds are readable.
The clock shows 5.59
